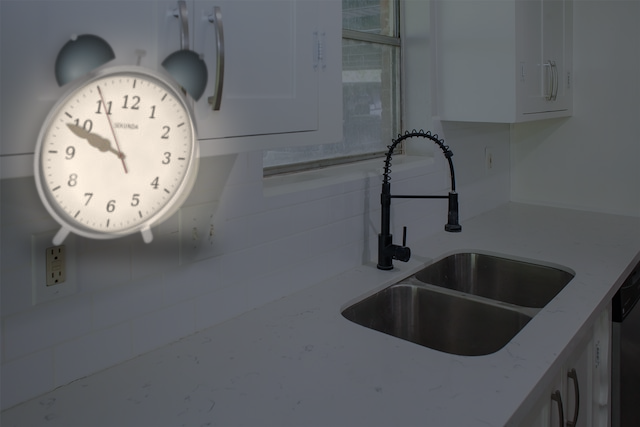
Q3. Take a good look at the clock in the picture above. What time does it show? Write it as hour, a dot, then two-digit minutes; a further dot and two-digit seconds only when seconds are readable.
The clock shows 9.48.55
